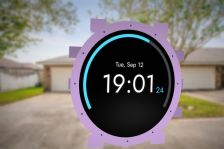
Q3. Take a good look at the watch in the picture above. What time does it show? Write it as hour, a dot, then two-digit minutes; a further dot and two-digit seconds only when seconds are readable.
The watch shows 19.01.24
